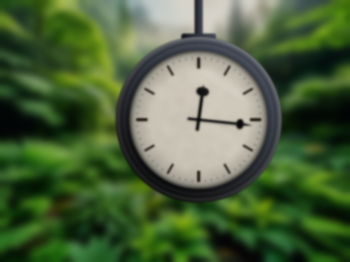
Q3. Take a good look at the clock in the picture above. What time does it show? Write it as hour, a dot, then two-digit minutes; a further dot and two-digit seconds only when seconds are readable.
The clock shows 12.16
